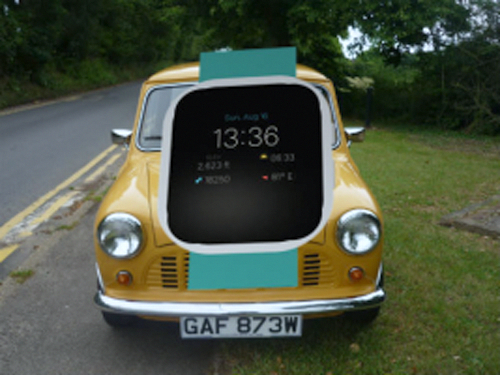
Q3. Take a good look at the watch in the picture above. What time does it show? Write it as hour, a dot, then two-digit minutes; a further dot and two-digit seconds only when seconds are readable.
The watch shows 13.36
